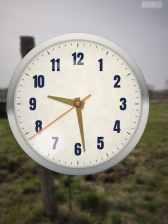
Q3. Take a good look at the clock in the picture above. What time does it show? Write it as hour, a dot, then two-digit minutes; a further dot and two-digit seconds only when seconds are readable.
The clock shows 9.28.39
